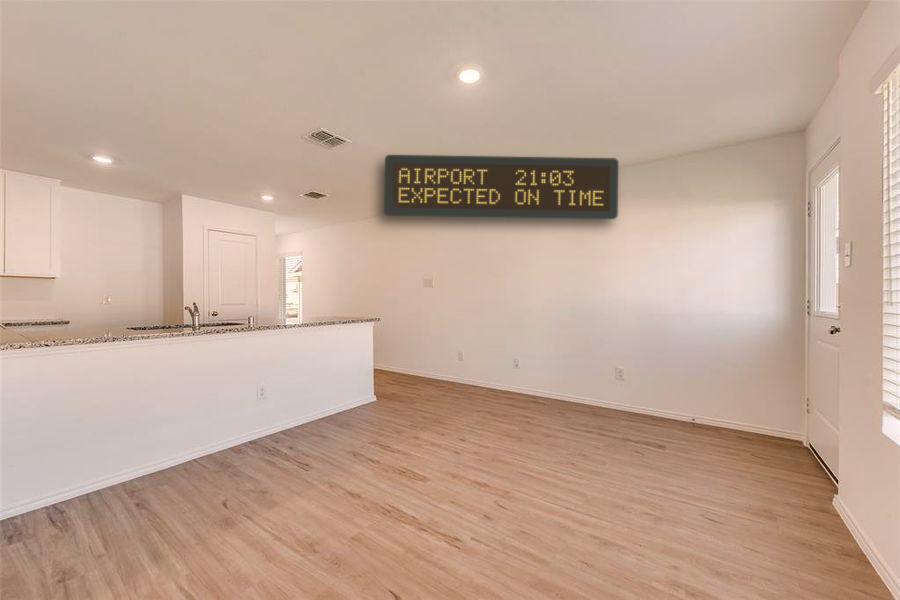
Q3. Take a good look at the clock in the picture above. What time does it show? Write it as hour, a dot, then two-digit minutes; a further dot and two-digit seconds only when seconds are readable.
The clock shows 21.03
